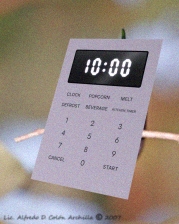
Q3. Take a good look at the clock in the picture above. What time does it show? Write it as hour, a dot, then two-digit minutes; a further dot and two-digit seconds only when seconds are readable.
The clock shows 10.00
